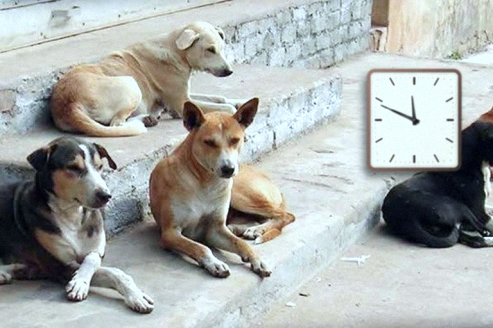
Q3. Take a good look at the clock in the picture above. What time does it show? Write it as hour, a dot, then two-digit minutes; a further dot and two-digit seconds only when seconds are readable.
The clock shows 11.49
